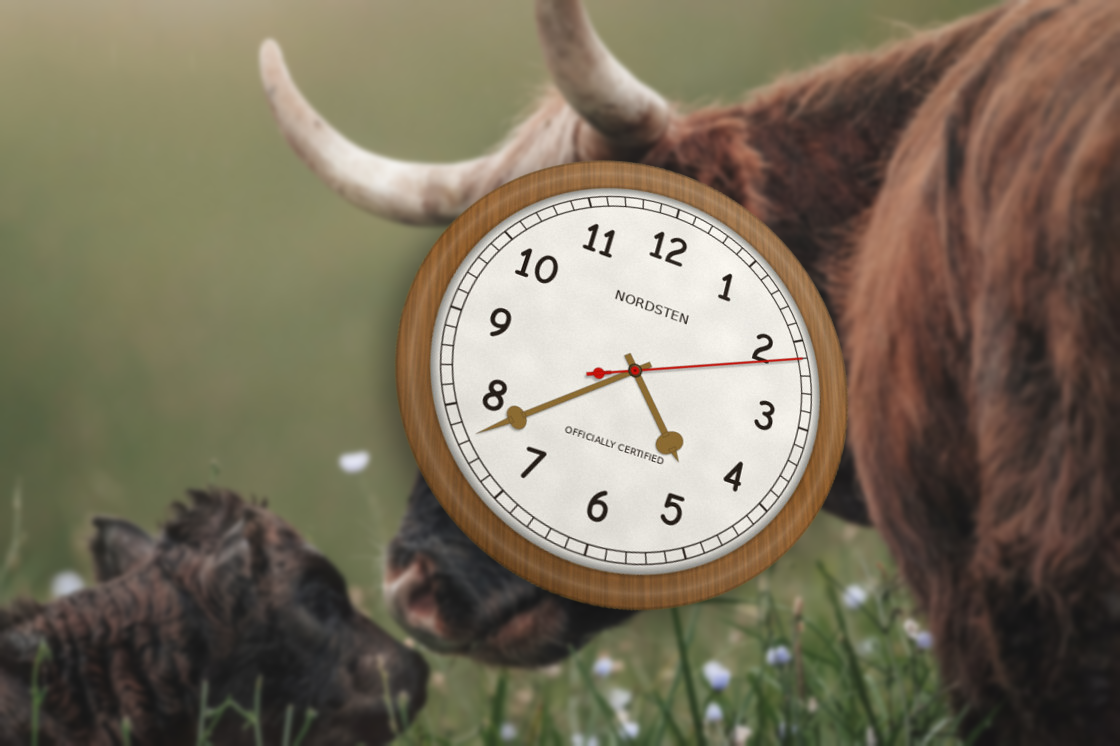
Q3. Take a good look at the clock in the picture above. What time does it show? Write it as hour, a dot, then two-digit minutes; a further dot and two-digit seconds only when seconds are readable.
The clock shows 4.38.11
